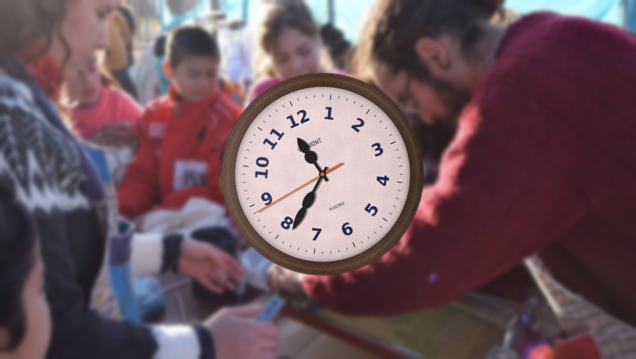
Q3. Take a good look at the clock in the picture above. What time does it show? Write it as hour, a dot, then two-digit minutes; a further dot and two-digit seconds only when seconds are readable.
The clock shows 11.38.44
